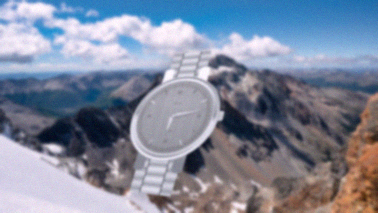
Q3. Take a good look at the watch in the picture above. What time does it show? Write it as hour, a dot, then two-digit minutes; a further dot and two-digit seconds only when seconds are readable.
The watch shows 6.13
